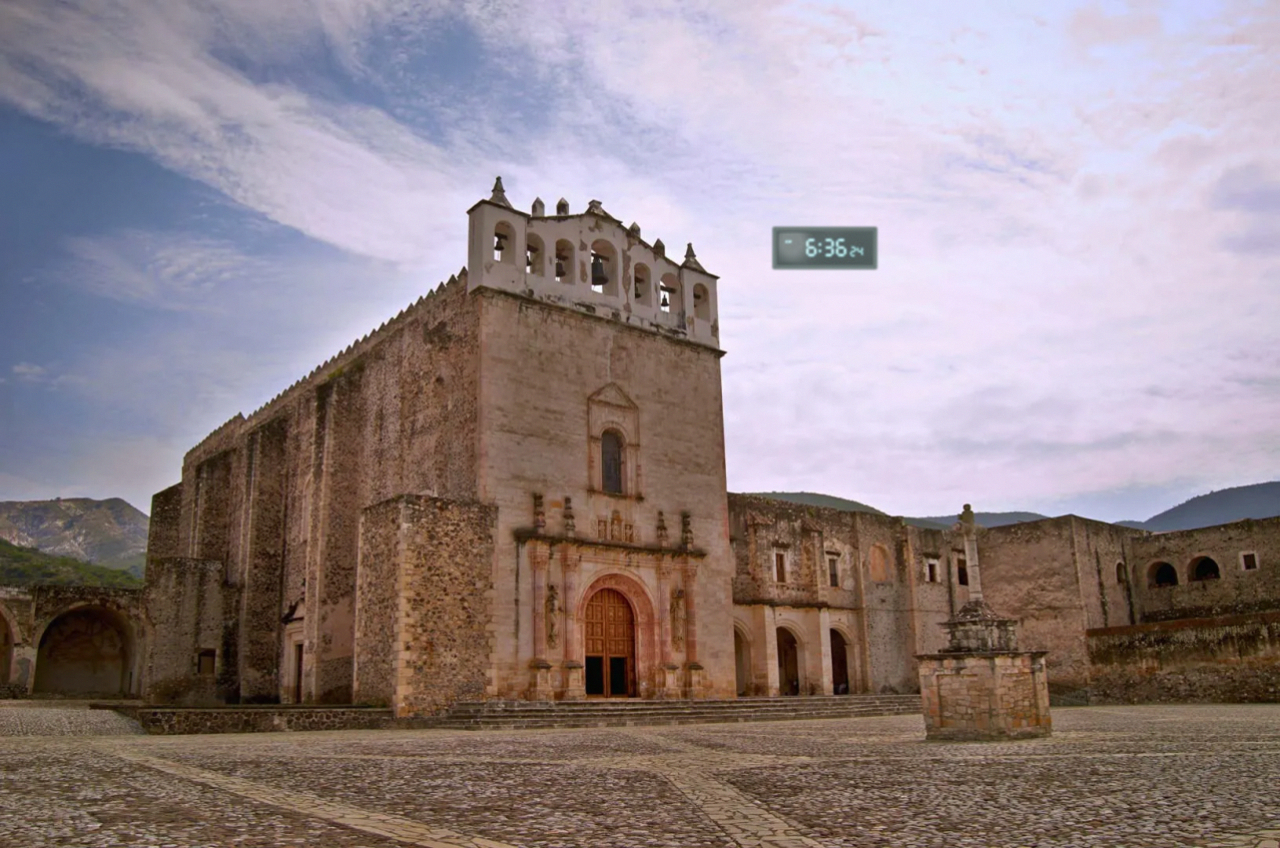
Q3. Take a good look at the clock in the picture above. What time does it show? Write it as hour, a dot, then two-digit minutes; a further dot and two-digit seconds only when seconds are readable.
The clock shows 6.36
